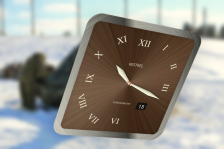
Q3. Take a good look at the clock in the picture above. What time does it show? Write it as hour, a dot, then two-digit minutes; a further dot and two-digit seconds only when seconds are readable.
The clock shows 10.18
